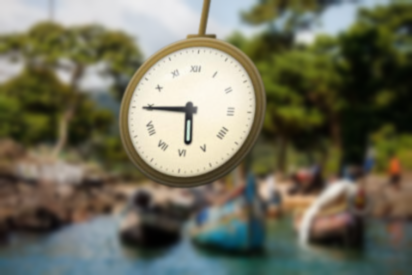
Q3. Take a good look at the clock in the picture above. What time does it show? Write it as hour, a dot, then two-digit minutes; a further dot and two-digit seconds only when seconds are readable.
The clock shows 5.45
